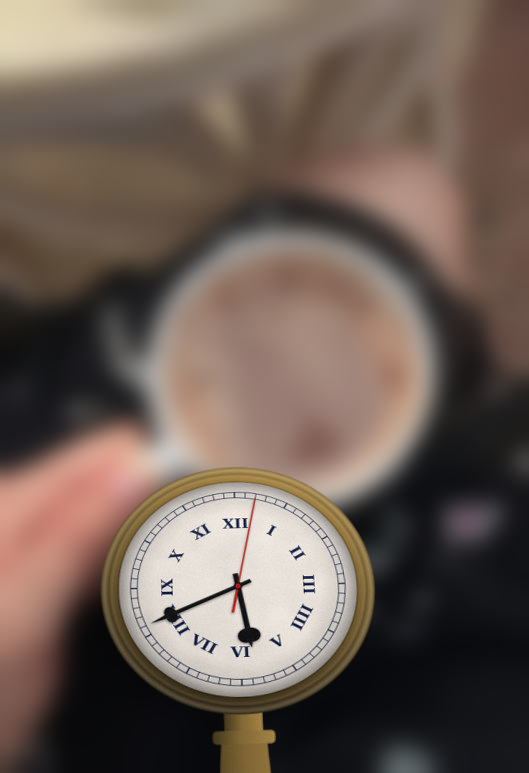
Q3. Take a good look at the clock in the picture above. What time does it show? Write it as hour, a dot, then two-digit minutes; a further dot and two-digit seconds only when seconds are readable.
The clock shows 5.41.02
